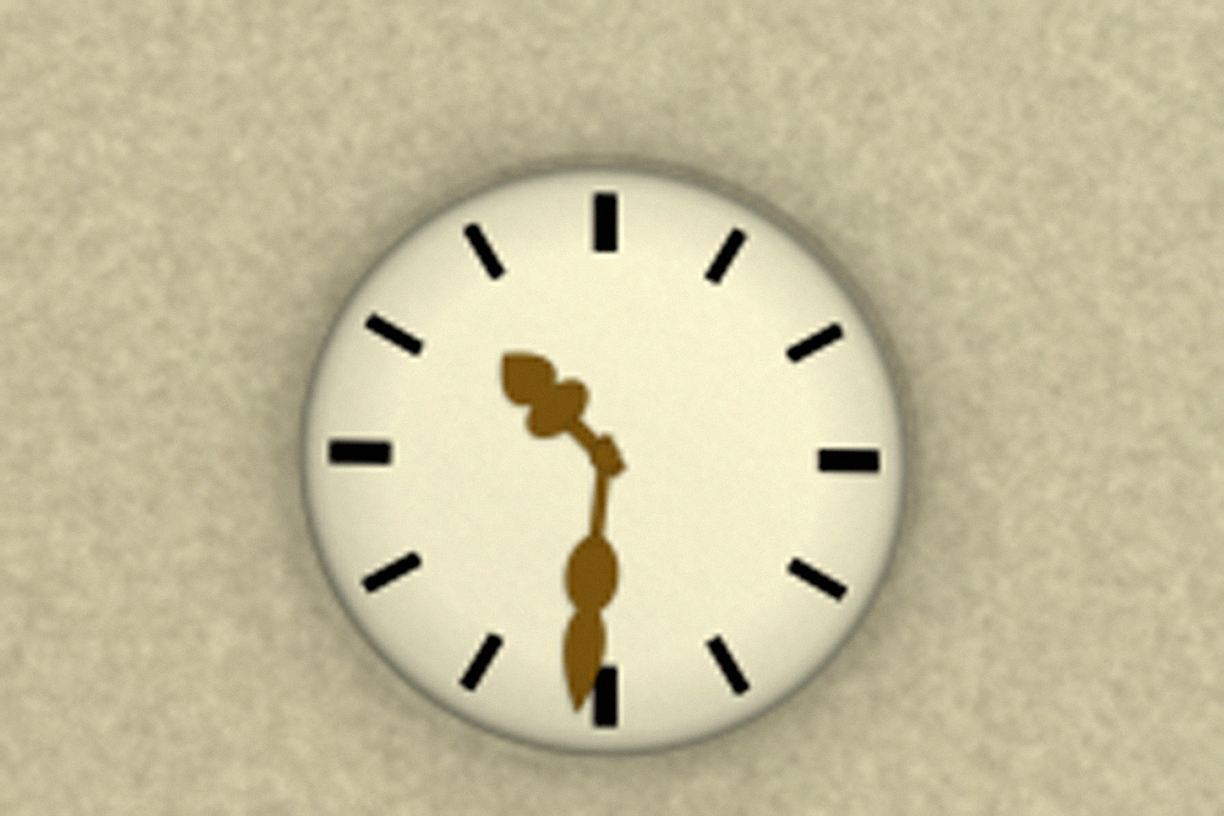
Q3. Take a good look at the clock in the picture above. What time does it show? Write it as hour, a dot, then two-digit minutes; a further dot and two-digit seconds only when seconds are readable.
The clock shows 10.31
